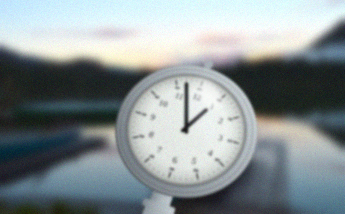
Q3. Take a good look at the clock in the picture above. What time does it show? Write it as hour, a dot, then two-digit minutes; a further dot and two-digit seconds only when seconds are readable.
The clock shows 12.57
